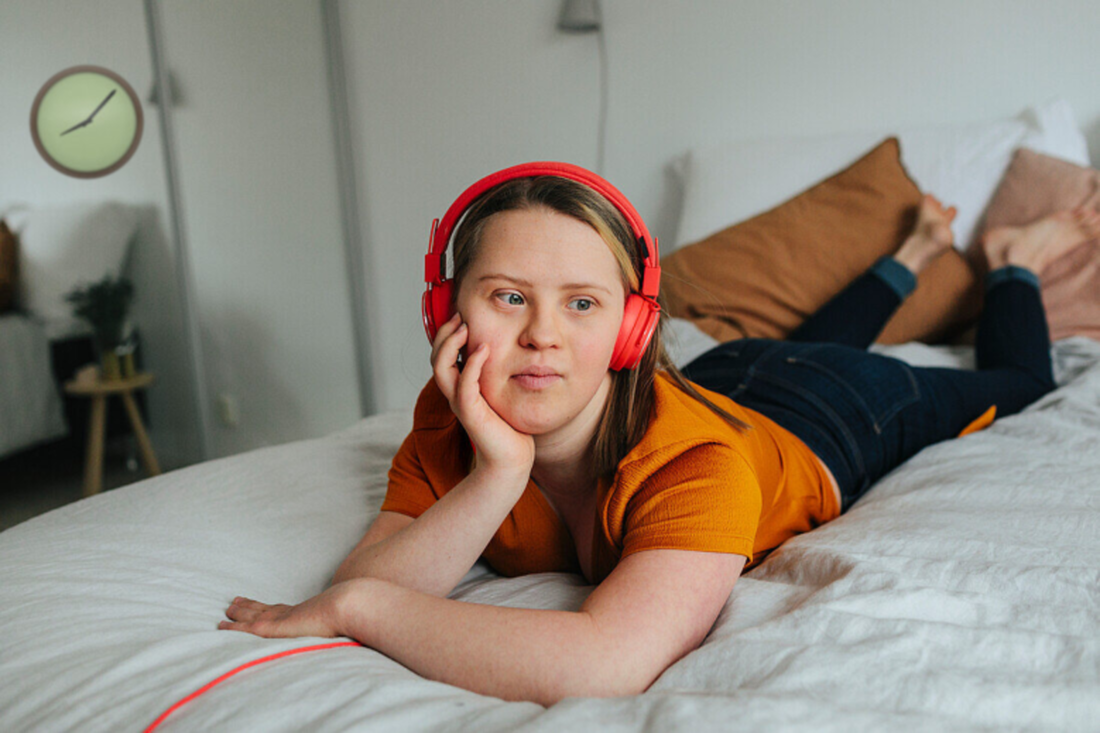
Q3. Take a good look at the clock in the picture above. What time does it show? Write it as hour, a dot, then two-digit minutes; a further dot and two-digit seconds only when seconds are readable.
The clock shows 8.07
